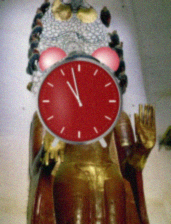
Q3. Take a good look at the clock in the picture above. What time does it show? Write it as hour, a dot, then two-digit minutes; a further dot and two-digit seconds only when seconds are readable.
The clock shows 10.58
